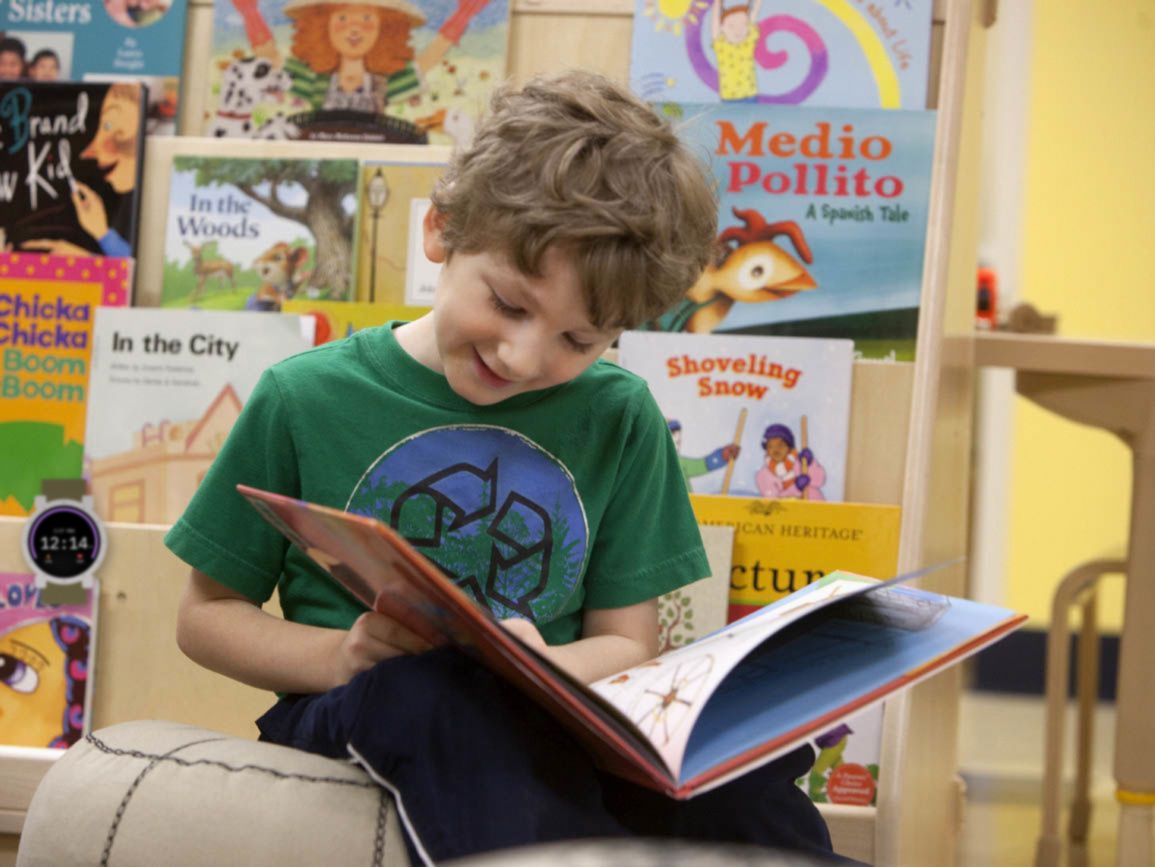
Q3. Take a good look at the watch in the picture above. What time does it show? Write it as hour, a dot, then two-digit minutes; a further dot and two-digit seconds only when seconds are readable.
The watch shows 12.14
